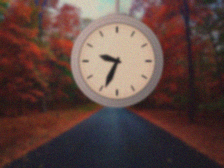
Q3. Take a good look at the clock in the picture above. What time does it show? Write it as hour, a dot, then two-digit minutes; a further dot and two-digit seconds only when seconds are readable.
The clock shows 9.34
